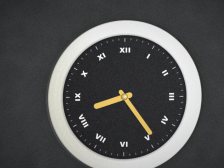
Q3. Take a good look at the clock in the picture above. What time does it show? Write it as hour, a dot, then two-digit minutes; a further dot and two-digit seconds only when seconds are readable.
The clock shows 8.24
